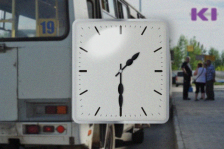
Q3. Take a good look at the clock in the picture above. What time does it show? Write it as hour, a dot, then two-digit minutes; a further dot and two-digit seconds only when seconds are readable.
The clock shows 1.30
